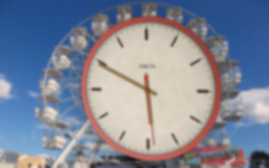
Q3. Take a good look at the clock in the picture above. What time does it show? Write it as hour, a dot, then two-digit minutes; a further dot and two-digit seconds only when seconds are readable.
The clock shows 5.49.29
